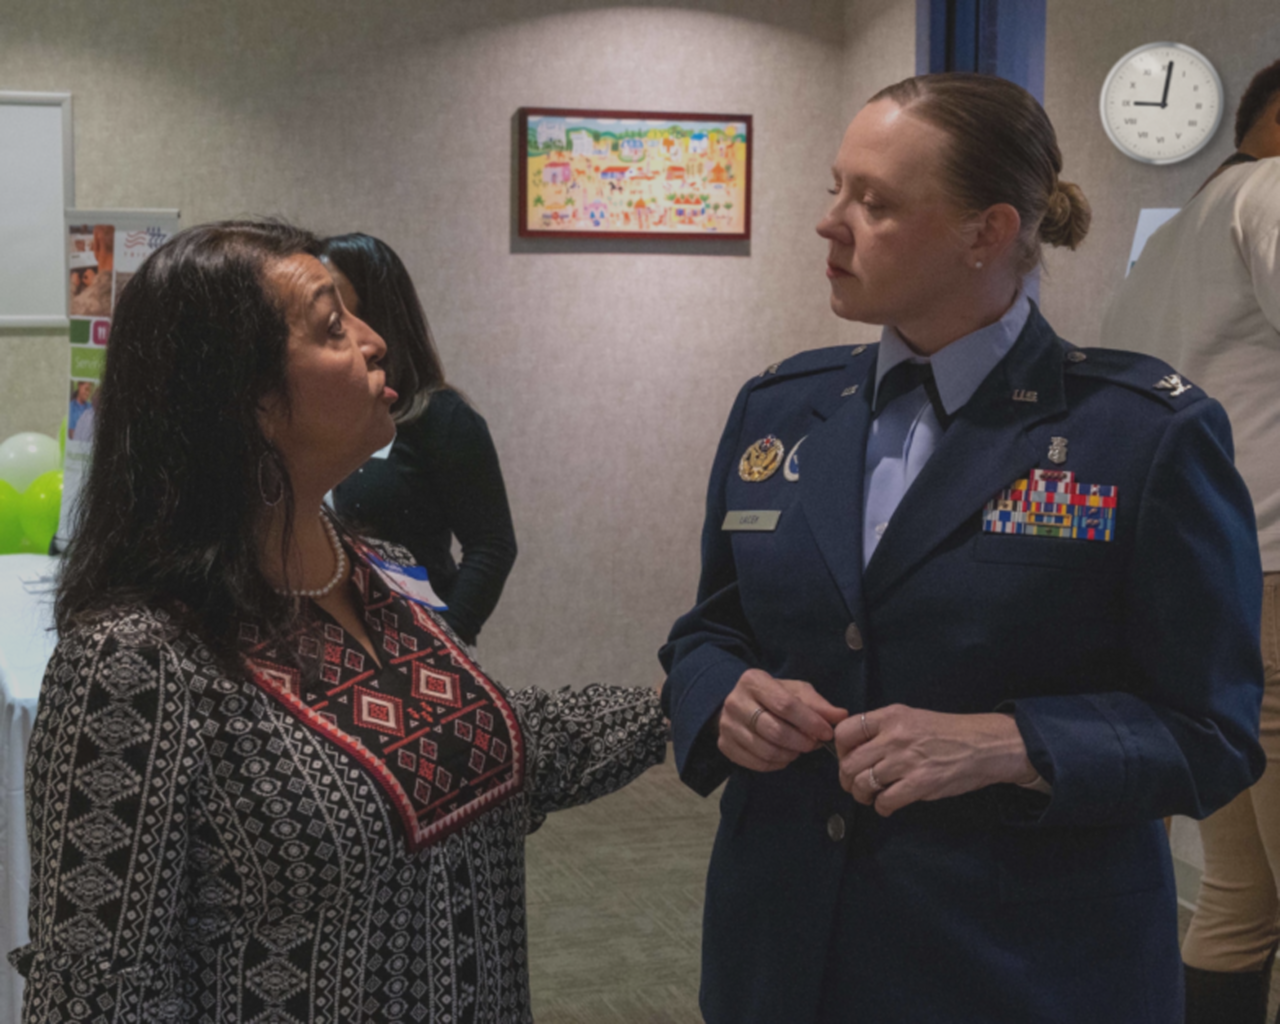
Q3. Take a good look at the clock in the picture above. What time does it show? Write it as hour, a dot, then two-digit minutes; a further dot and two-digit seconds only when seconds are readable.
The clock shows 9.01
